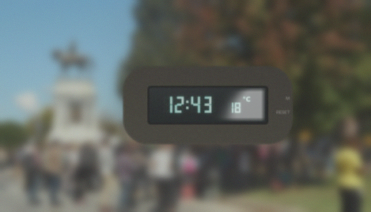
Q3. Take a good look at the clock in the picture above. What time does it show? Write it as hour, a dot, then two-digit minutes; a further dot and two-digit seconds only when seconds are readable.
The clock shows 12.43
